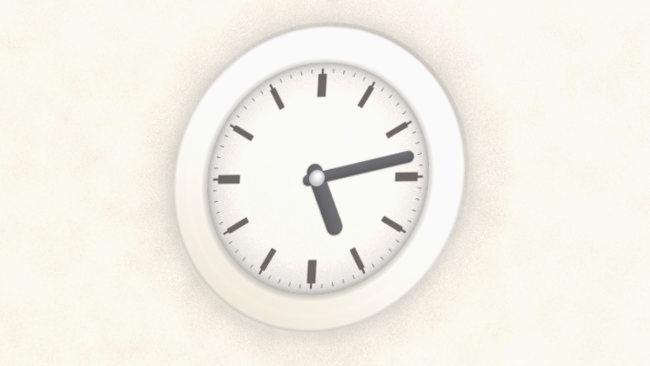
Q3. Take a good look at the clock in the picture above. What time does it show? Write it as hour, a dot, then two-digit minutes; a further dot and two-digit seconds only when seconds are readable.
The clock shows 5.13
